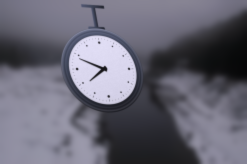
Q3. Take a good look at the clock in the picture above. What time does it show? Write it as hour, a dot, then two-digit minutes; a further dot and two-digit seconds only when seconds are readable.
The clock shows 7.49
